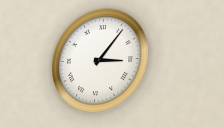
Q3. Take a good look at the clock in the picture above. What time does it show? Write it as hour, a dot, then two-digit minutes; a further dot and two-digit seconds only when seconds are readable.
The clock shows 3.06
